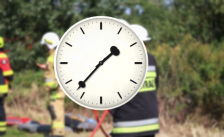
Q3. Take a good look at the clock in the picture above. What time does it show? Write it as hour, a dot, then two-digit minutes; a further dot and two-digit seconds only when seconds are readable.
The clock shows 1.37
